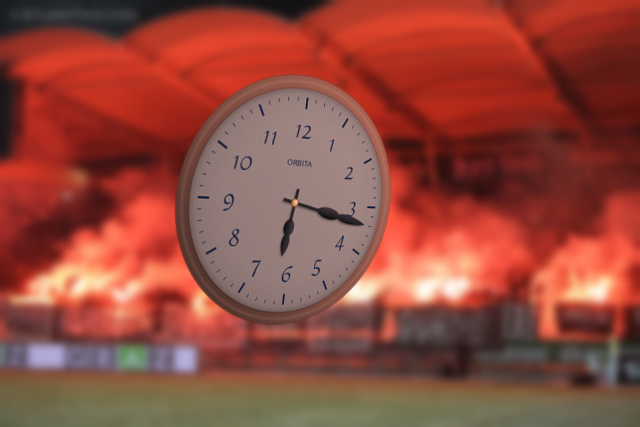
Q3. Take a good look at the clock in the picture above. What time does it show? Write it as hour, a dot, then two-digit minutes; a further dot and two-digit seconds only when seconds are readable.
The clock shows 6.17
